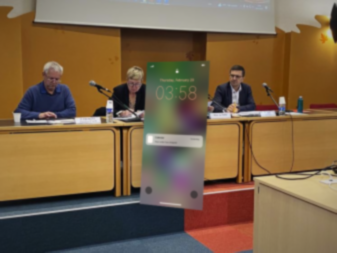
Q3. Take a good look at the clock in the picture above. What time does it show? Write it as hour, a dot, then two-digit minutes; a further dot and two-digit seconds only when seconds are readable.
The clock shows 3.58
